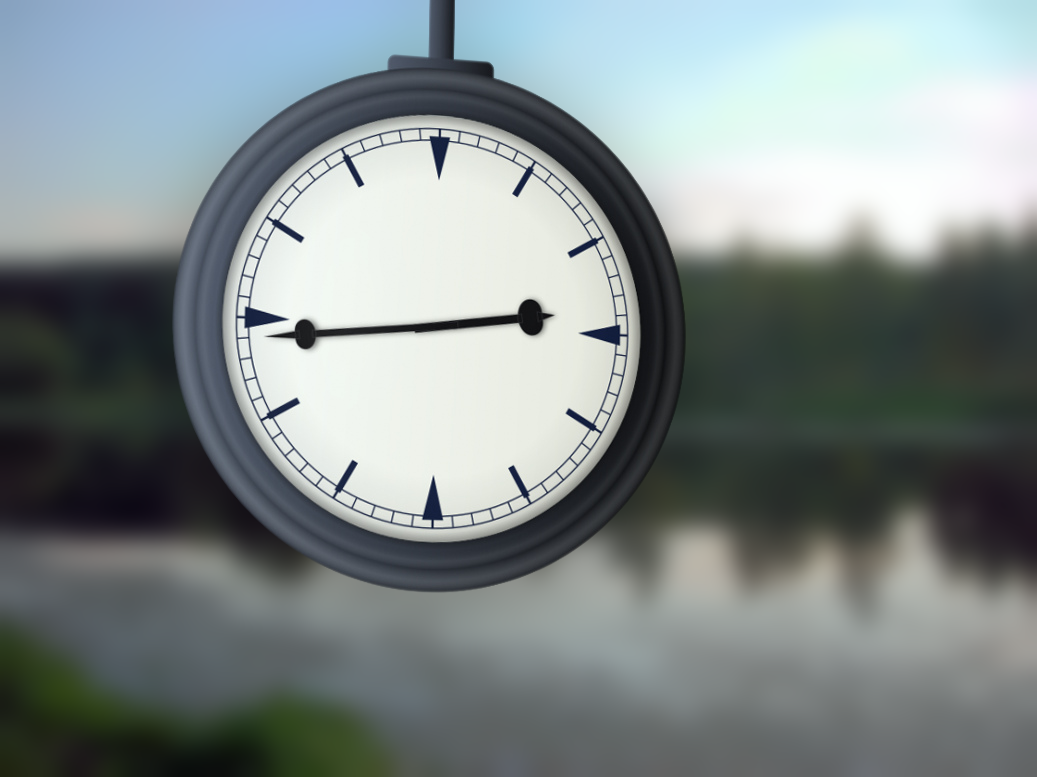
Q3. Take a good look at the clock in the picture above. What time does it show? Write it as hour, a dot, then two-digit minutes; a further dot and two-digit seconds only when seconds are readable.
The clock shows 2.44
